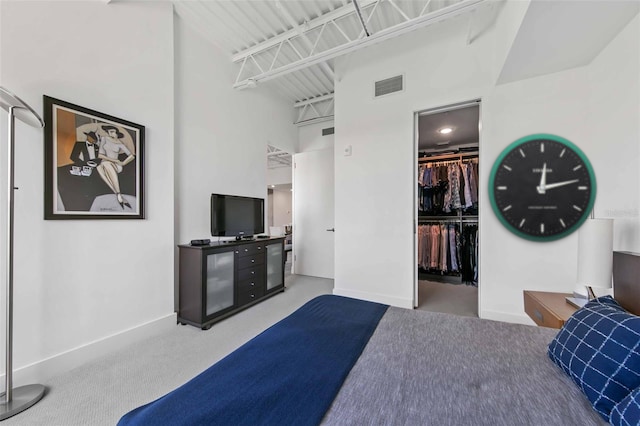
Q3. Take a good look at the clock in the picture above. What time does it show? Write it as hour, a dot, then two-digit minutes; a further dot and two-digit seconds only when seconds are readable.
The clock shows 12.13
